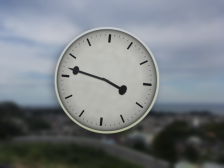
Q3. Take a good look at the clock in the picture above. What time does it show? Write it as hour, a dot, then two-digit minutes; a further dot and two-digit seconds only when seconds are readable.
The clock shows 3.47
